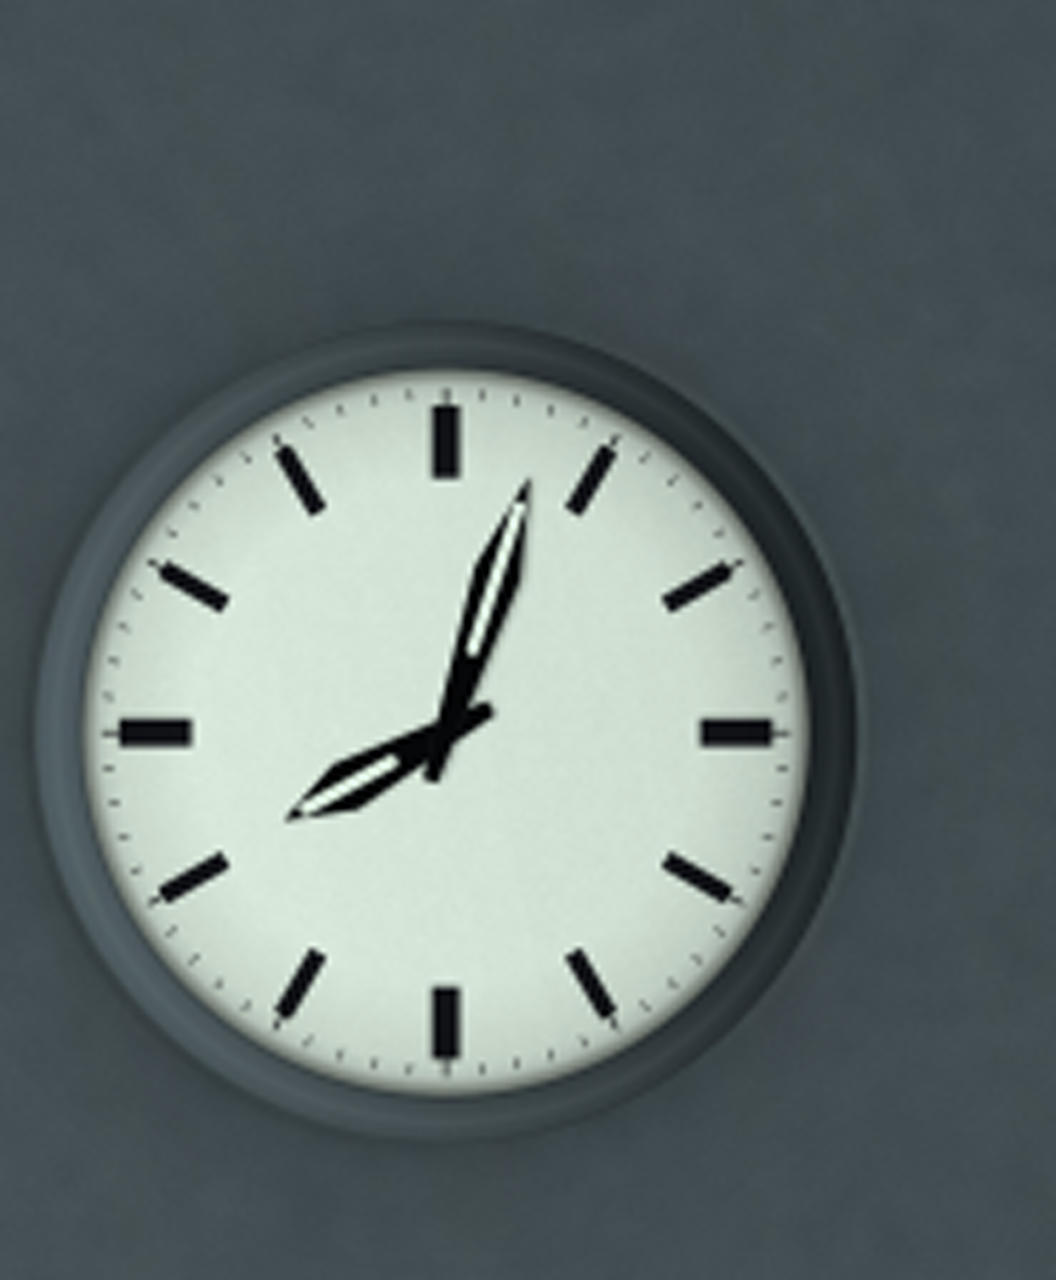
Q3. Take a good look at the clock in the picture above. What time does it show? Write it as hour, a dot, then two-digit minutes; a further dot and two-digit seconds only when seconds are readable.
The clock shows 8.03
